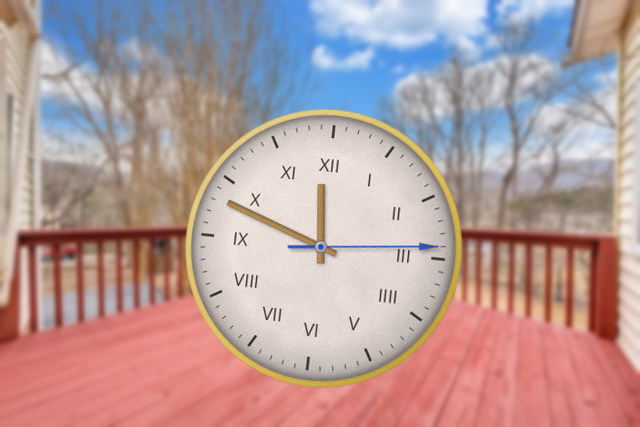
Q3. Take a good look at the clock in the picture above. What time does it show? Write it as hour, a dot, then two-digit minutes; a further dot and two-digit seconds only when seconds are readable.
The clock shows 11.48.14
